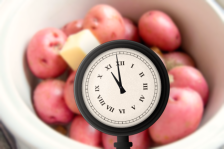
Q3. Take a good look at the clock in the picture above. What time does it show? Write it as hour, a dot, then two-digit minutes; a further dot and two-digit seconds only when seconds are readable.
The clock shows 10.59
